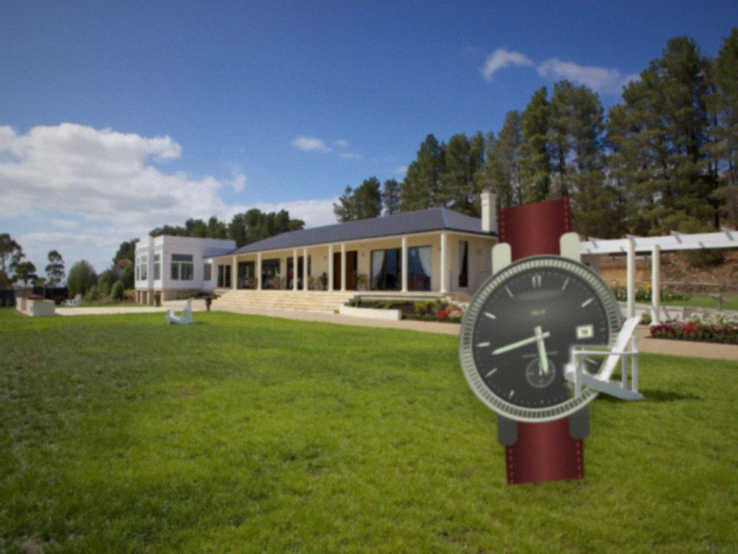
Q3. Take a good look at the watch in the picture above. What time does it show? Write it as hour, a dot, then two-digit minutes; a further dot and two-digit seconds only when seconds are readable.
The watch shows 5.43
